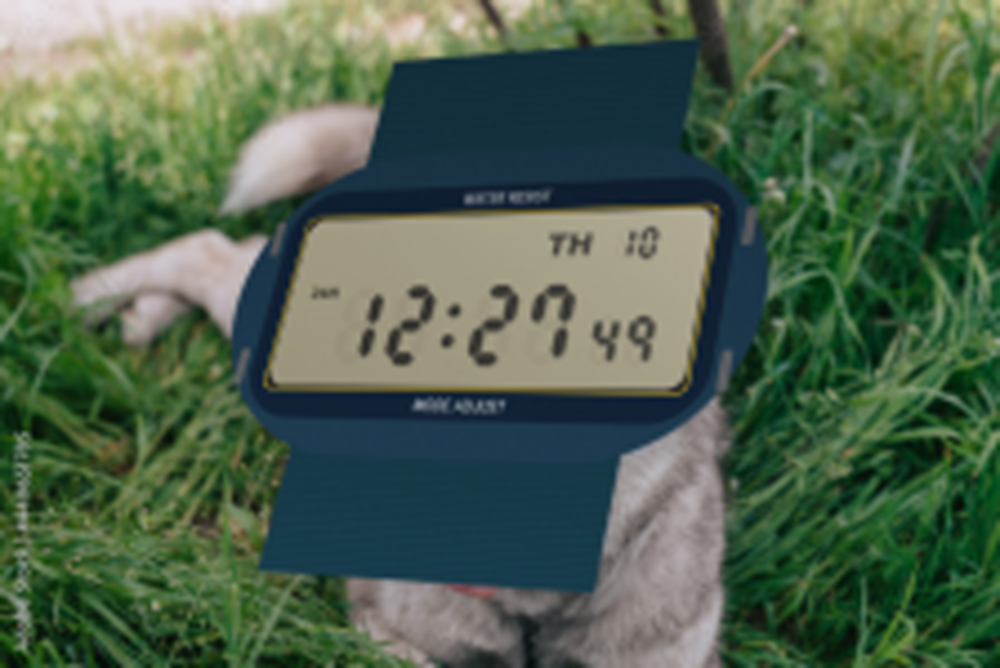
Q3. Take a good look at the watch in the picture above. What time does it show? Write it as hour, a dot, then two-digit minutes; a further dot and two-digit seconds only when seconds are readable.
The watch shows 12.27.49
